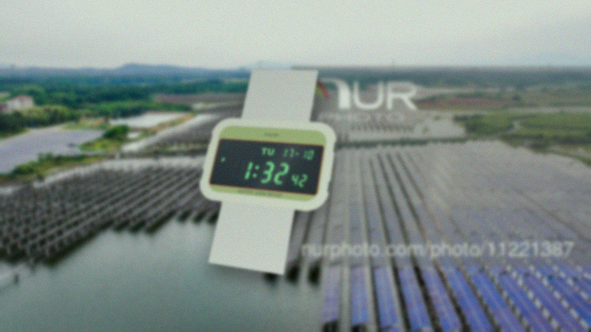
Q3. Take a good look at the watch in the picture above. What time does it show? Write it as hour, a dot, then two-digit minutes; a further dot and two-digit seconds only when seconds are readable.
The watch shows 1.32.42
